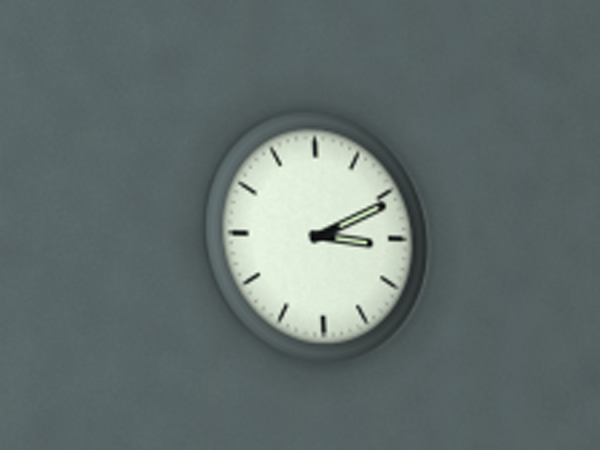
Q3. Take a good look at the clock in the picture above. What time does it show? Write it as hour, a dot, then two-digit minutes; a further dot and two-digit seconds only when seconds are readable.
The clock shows 3.11
